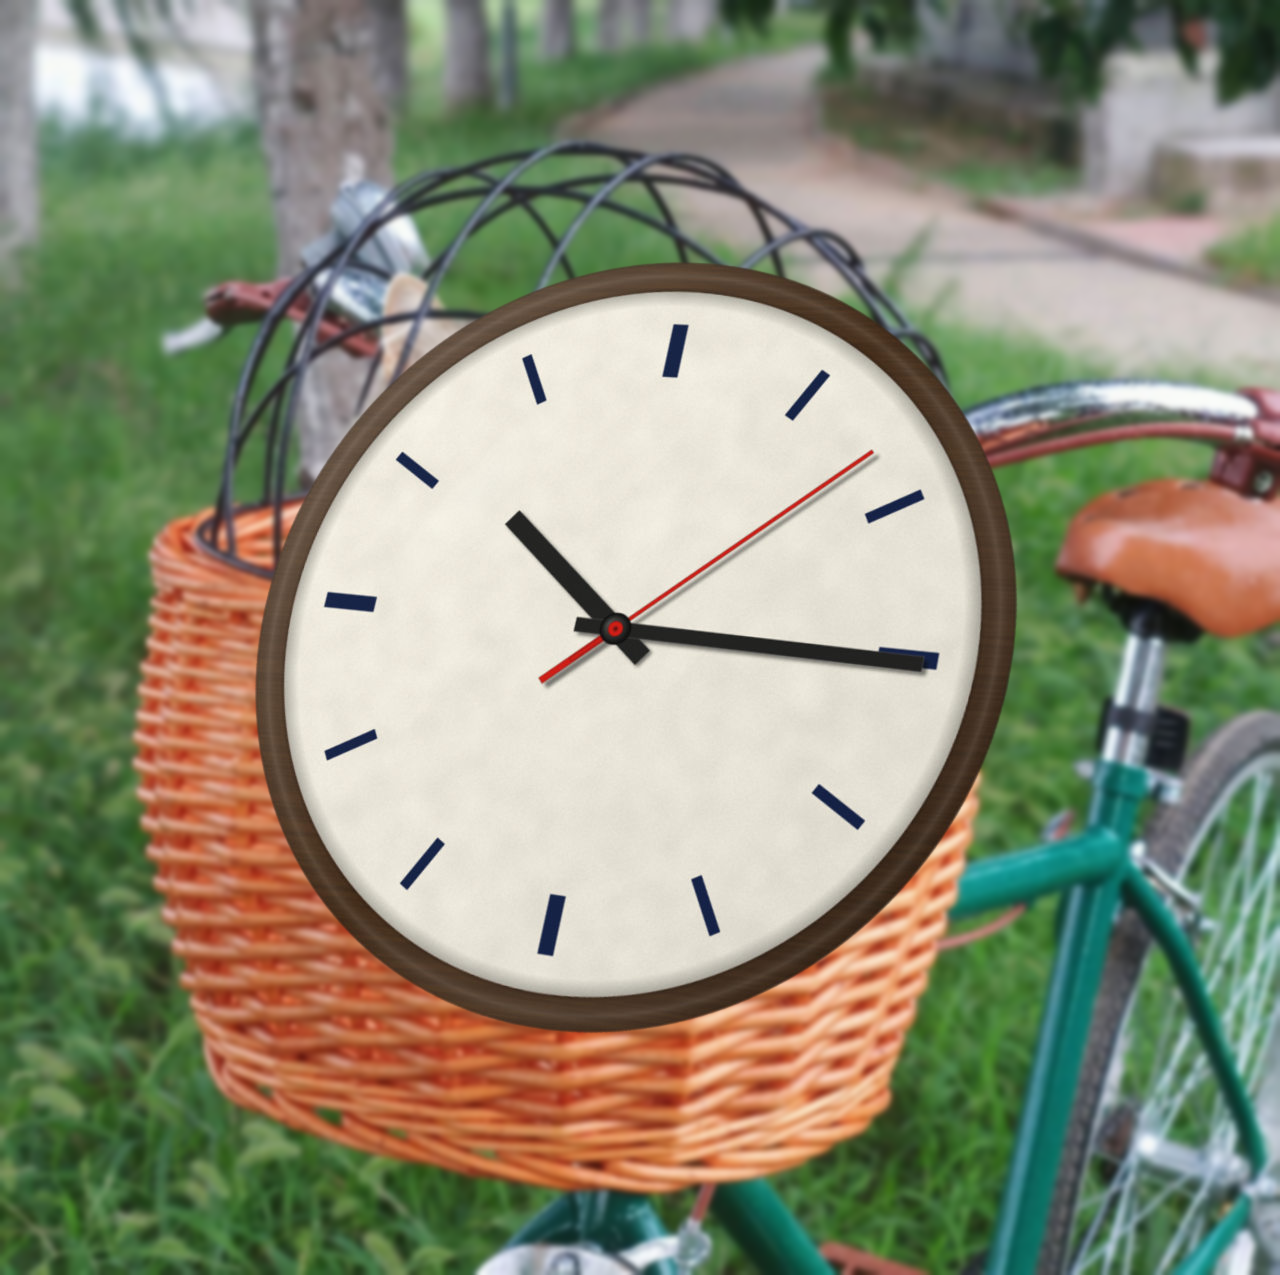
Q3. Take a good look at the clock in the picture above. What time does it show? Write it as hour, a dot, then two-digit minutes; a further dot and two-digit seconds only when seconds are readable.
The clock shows 10.15.08
